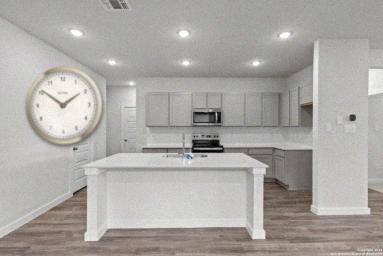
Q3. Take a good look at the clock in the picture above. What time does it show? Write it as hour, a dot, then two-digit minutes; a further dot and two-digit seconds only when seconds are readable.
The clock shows 1.51
